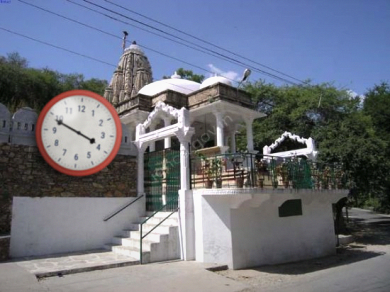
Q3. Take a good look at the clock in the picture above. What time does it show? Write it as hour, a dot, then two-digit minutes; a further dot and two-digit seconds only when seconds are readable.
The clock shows 3.49
